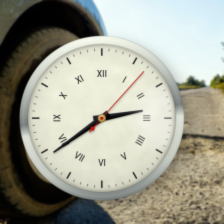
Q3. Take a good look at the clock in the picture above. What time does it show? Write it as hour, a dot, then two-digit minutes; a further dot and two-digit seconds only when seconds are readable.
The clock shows 2.39.07
